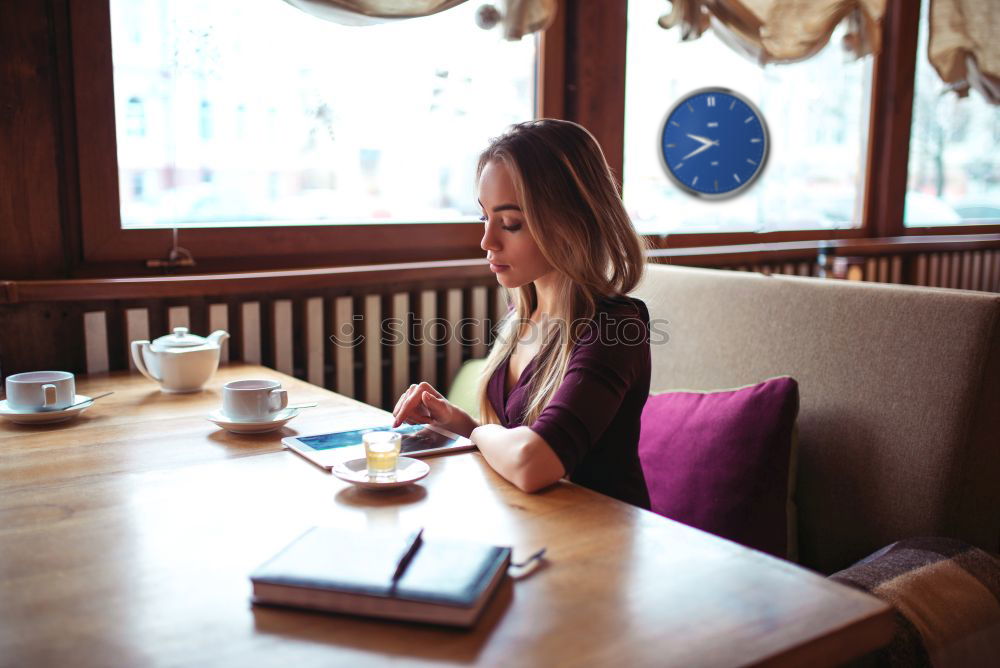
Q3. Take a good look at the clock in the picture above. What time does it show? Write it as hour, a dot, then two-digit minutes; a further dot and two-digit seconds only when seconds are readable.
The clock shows 9.41
